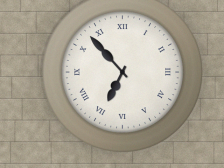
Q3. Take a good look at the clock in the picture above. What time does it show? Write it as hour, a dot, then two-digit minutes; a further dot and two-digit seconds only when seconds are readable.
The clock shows 6.53
